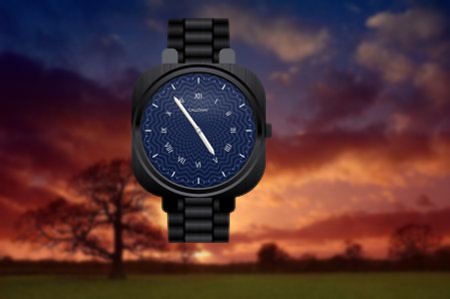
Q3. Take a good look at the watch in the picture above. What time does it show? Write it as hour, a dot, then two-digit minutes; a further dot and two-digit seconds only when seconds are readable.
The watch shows 4.54
